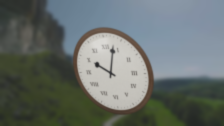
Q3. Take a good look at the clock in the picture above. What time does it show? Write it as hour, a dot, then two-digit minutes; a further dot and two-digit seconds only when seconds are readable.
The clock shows 10.03
